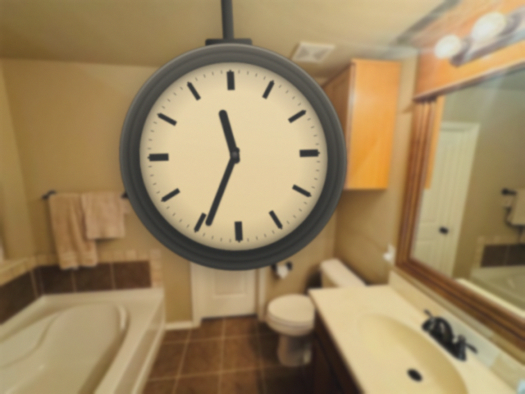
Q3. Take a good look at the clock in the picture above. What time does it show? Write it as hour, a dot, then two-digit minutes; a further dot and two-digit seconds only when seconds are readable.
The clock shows 11.34
